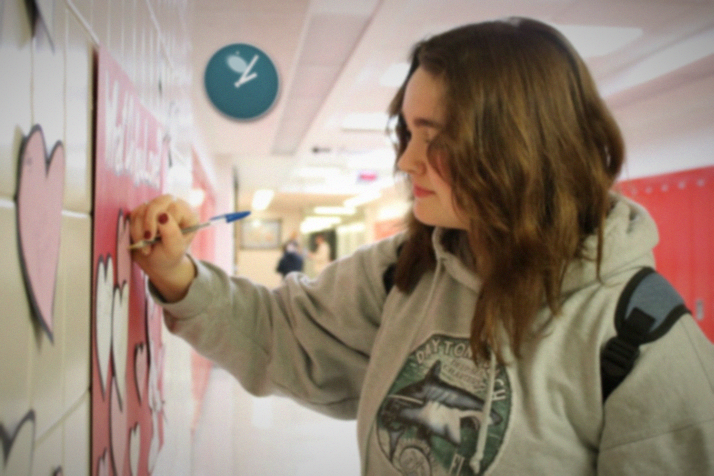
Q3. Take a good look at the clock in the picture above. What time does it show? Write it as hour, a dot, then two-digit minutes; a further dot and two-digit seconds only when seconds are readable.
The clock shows 2.06
